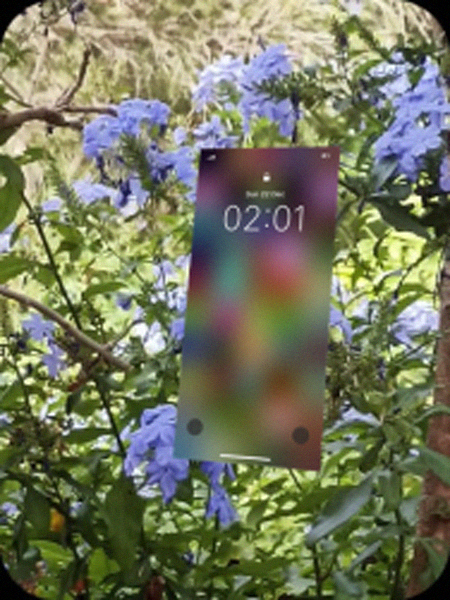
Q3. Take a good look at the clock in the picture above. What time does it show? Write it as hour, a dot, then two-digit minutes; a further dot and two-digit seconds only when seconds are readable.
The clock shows 2.01
